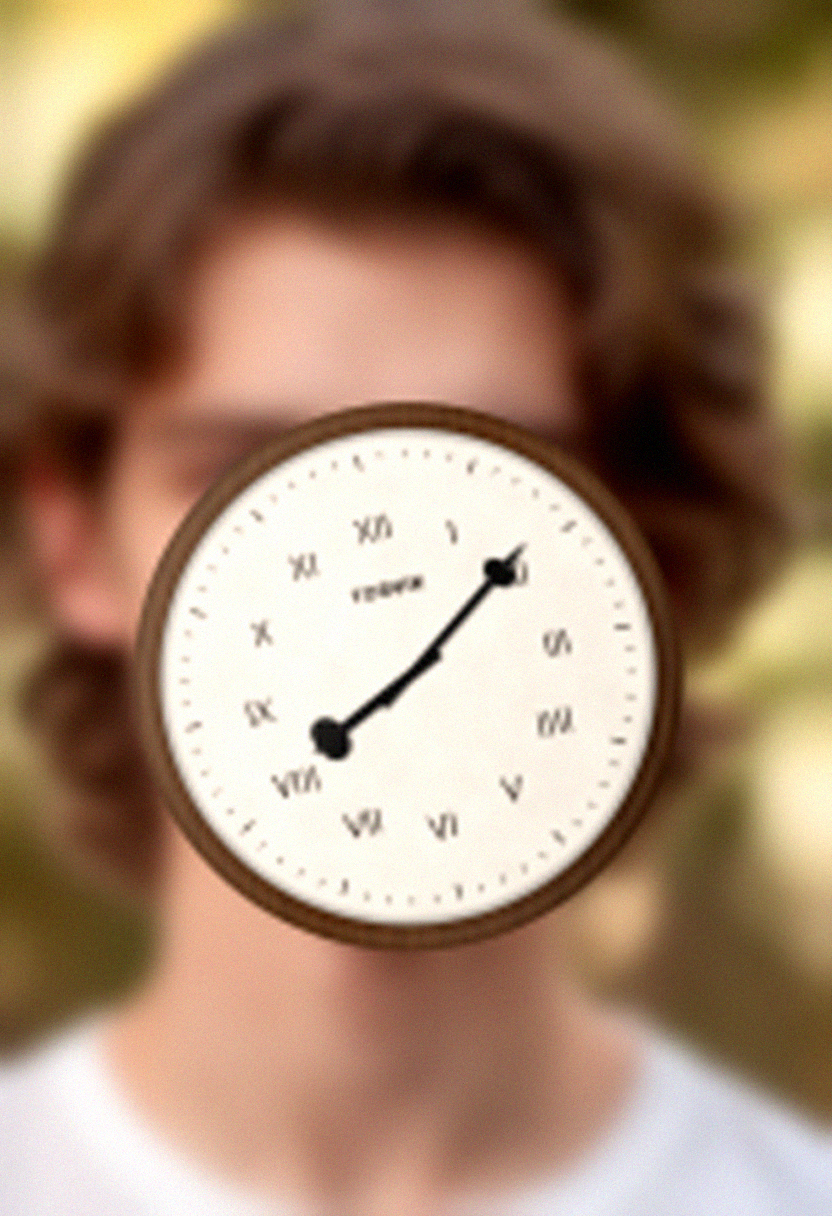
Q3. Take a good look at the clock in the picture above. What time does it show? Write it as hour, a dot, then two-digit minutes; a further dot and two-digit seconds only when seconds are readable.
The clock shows 8.09
